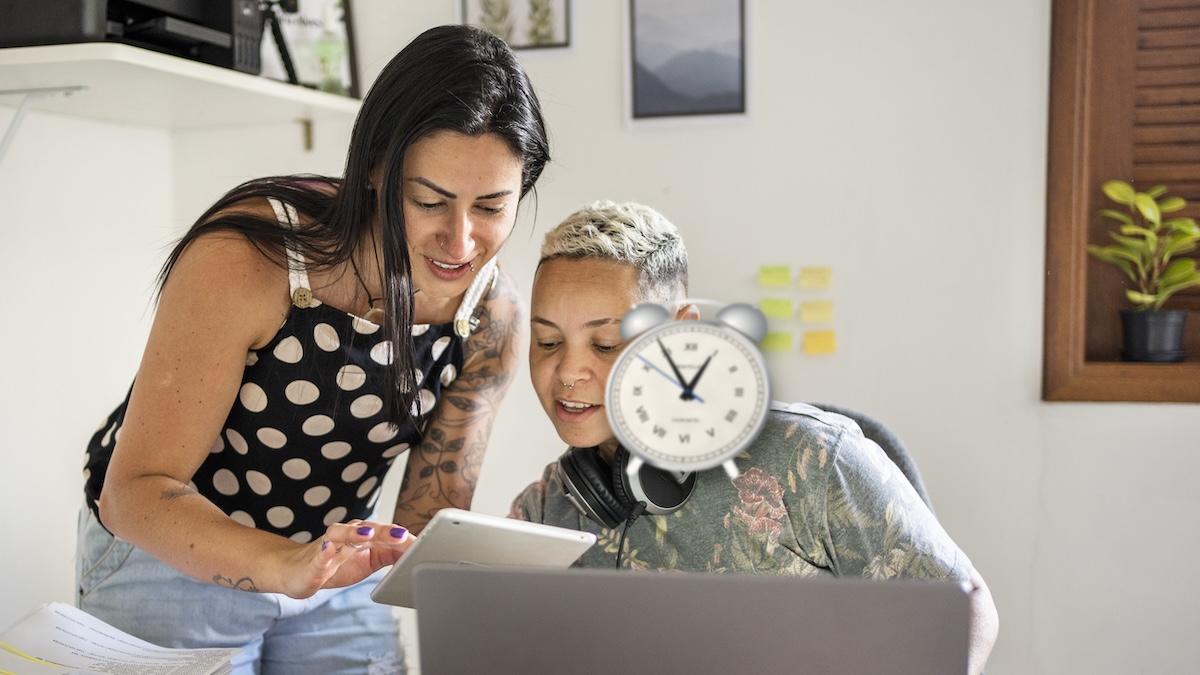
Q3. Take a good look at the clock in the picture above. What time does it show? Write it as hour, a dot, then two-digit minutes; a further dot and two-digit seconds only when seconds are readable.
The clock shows 12.54.51
